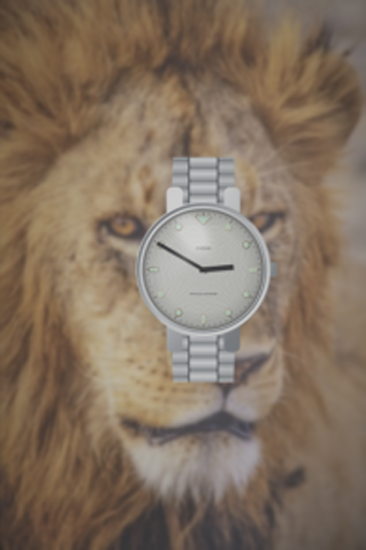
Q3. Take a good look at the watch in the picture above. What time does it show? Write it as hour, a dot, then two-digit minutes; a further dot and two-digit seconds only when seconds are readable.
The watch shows 2.50
